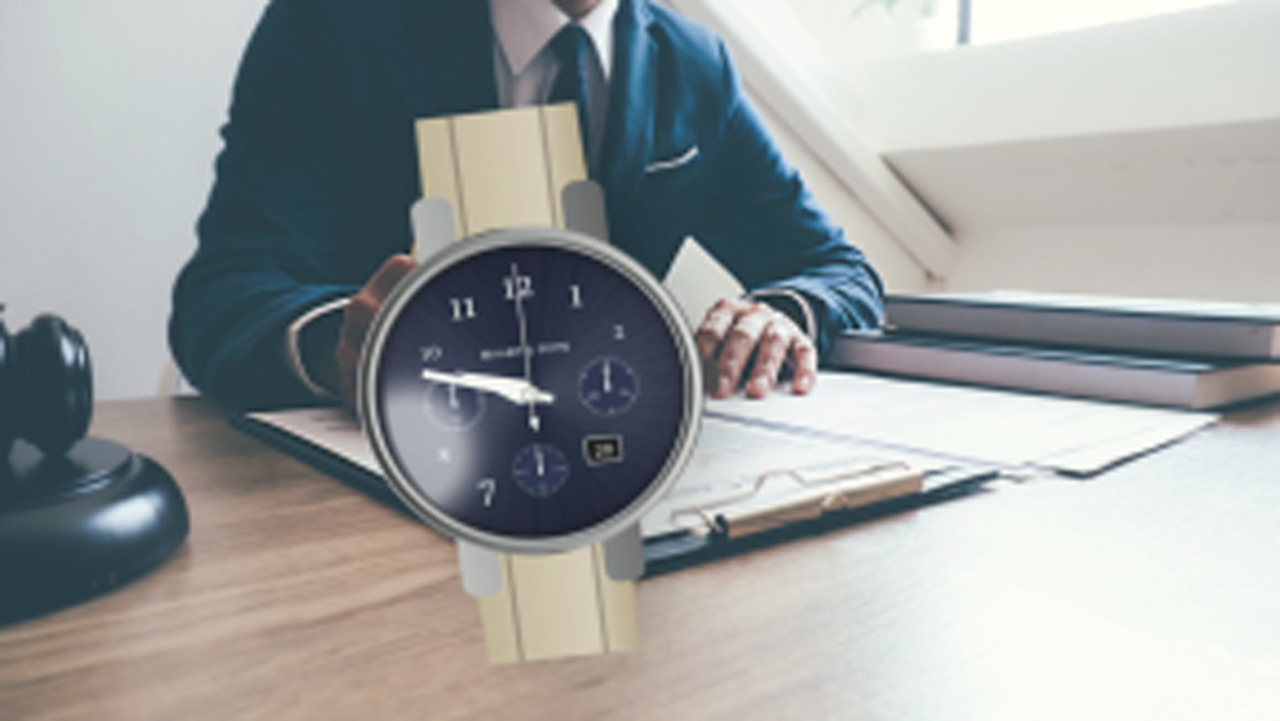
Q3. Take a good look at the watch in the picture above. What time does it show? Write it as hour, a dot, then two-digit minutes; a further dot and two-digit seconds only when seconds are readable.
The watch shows 9.48
